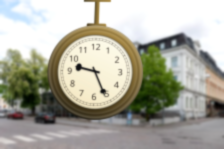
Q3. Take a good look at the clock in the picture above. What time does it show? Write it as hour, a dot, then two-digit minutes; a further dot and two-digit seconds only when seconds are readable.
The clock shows 9.26
